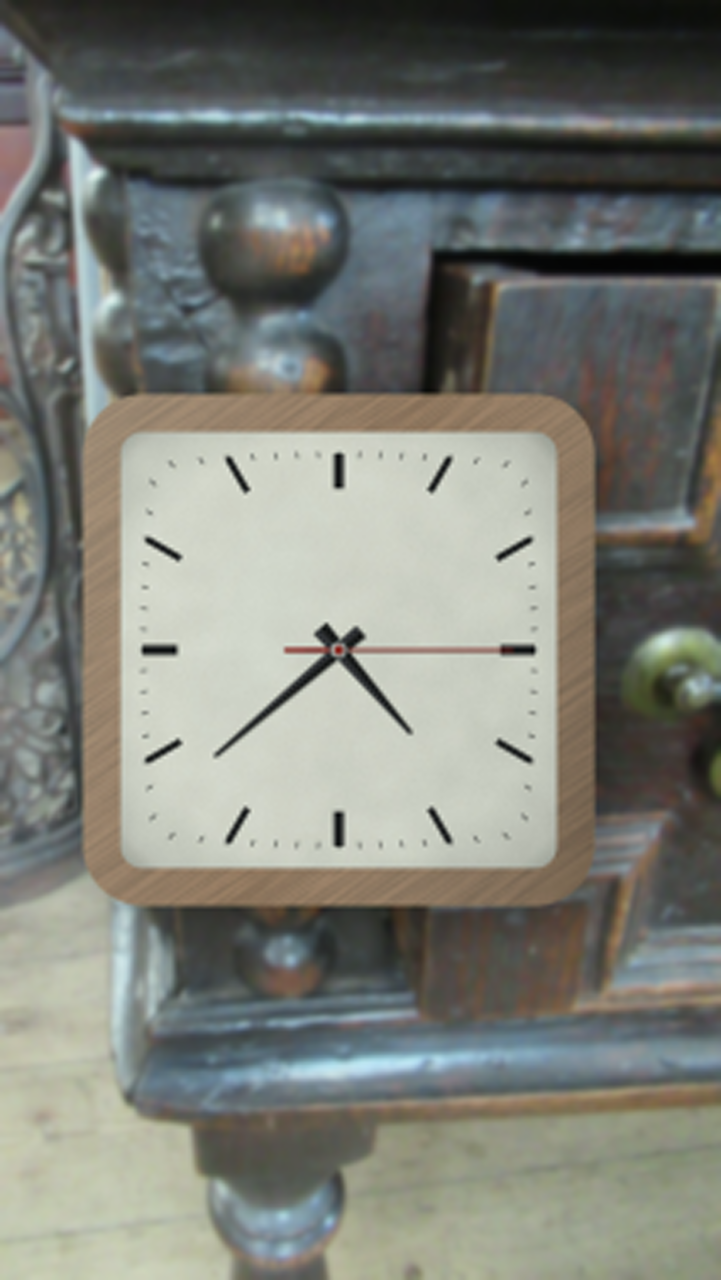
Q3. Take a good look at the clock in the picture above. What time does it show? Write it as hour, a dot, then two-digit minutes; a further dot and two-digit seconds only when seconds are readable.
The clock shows 4.38.15
